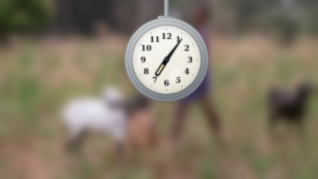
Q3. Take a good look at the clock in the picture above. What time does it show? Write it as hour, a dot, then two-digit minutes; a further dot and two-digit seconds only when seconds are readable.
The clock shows 7.06
